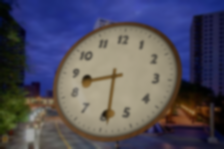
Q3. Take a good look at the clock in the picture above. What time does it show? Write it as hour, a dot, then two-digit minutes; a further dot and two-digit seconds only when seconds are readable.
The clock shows 8.29
